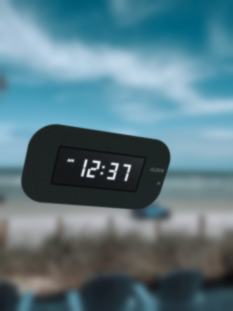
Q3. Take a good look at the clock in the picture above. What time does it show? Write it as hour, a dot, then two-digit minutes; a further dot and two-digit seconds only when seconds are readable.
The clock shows 12.37
